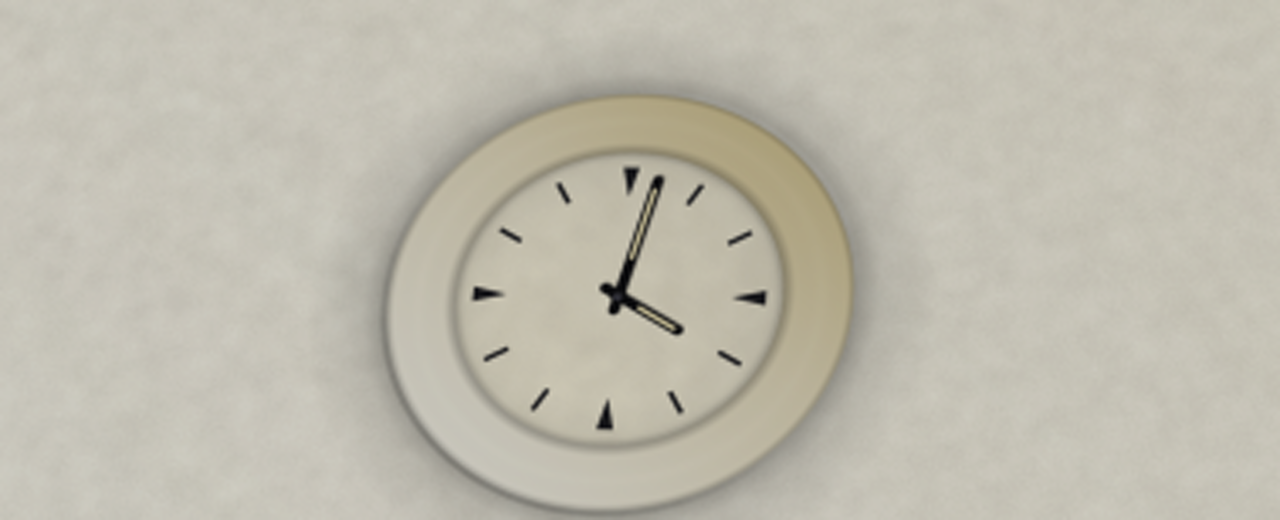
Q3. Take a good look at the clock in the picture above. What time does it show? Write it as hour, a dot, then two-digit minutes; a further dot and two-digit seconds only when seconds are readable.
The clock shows 4.02
